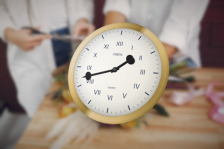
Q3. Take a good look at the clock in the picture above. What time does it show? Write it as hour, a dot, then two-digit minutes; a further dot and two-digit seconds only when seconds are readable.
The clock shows 1.42
